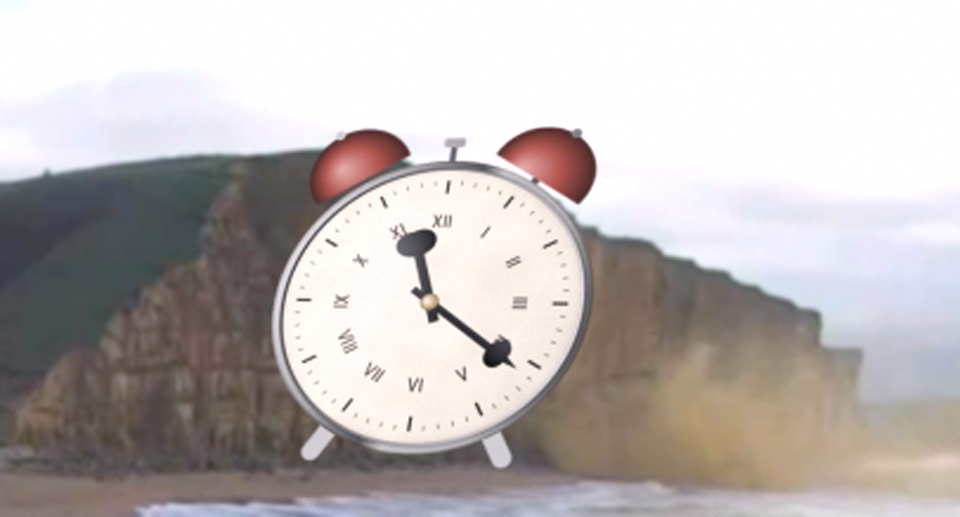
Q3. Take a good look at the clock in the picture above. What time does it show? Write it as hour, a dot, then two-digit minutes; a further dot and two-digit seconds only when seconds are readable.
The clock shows 11.21
